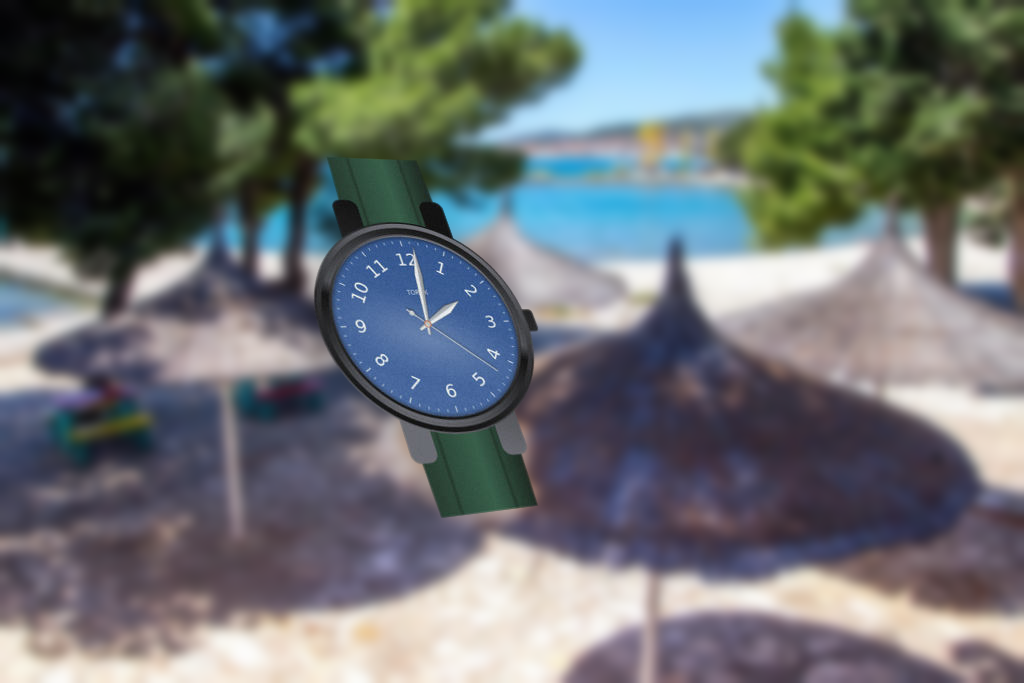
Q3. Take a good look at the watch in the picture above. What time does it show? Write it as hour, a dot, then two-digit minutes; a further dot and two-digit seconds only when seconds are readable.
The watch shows 2.01.22
